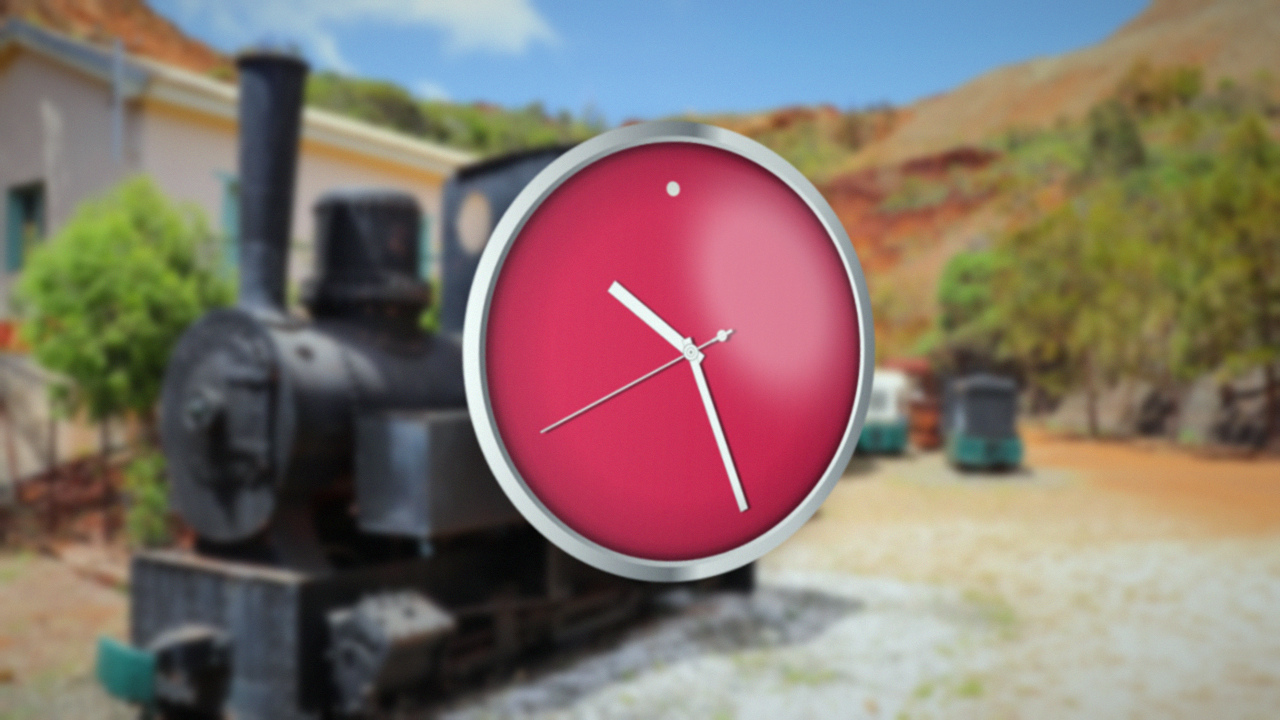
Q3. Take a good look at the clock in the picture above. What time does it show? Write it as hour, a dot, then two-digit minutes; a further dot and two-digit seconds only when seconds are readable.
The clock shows 10.27.42
